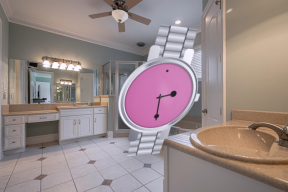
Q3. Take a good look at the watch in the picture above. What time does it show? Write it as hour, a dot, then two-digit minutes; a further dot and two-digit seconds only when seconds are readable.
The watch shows 2.29
